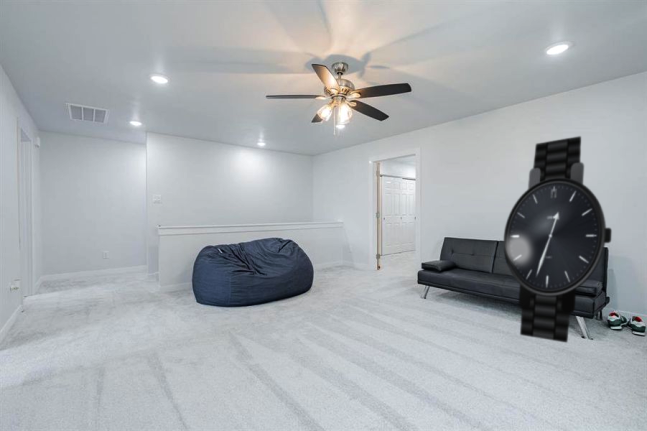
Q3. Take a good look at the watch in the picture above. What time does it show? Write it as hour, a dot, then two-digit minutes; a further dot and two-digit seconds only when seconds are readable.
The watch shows 12.33
